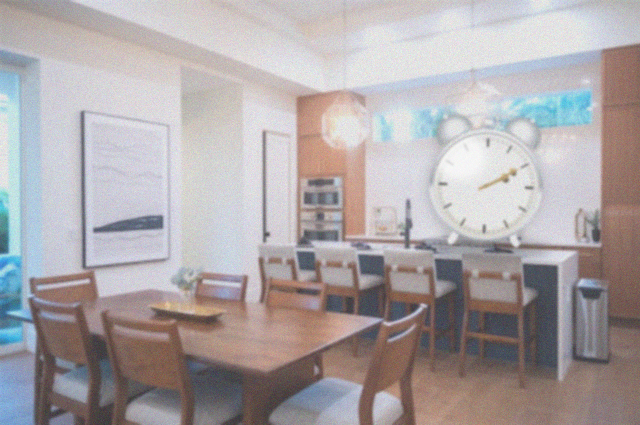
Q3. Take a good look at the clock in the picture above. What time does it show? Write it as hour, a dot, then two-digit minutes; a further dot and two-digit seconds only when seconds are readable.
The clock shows 2.10
